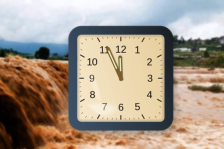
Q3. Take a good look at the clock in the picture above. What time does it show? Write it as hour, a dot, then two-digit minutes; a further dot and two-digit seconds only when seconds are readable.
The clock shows 11.56
